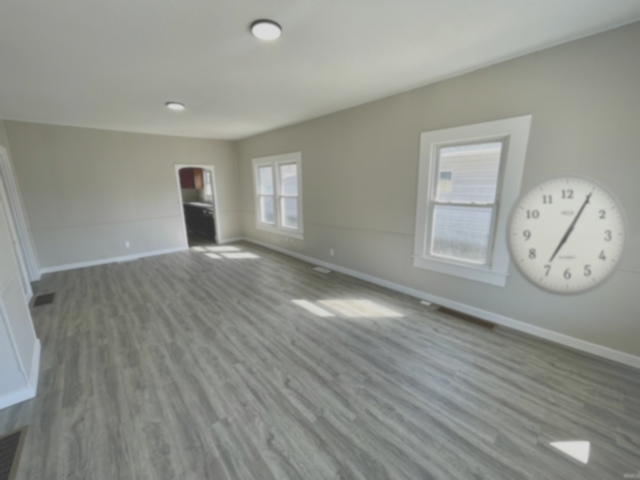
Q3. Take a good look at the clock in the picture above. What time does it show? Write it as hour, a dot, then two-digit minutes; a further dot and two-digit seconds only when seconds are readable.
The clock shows 7.05
